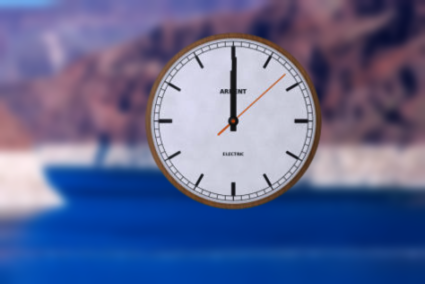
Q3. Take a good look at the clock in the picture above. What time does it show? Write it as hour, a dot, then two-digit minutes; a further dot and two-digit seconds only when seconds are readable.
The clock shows 12.00.08
